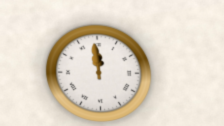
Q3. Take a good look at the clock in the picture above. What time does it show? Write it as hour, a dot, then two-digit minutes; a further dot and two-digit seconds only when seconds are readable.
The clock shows 11.59
